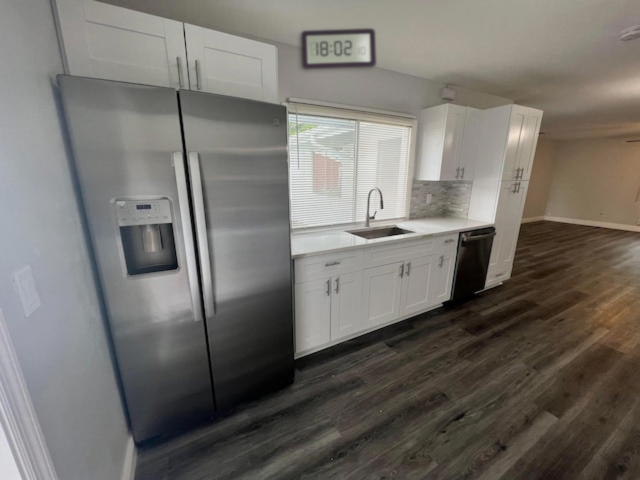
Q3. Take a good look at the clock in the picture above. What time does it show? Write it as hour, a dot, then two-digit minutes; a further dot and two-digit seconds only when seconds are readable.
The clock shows 18.02
